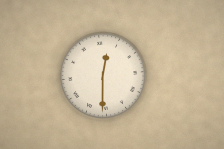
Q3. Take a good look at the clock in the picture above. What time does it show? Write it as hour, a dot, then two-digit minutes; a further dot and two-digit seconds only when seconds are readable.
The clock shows 12.31
